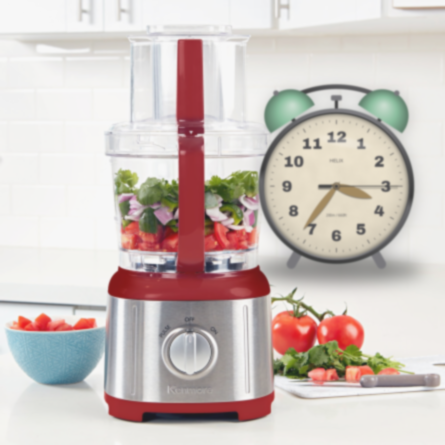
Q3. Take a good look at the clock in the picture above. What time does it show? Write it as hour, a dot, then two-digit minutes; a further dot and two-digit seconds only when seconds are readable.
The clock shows 3.36.15
